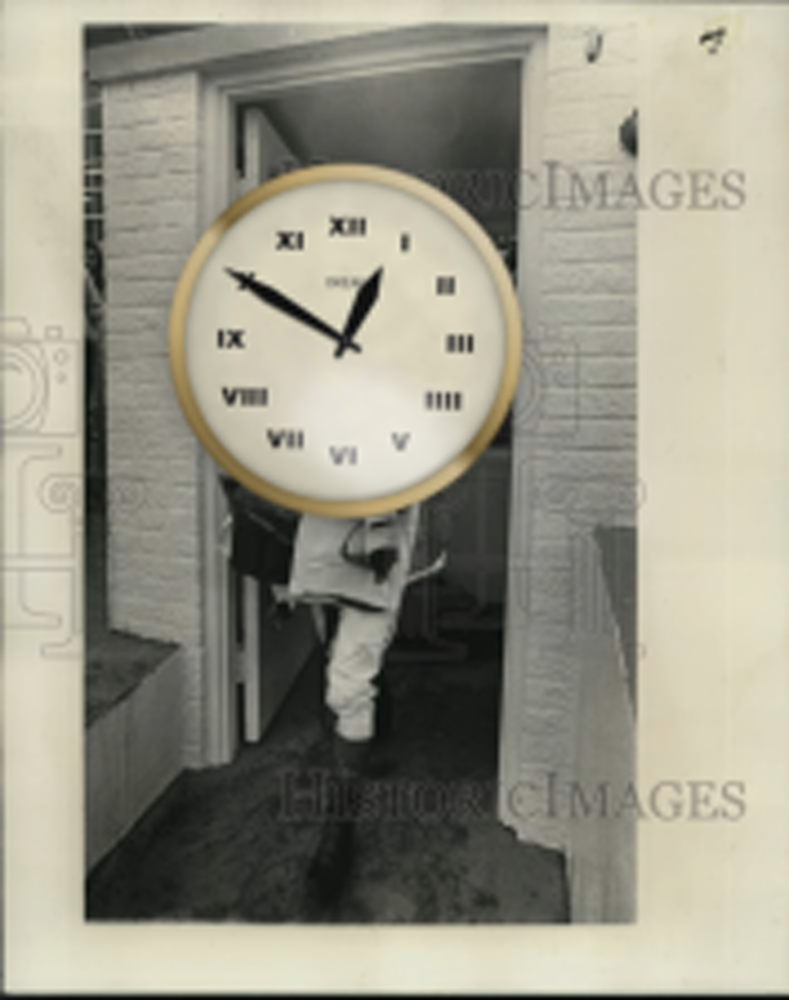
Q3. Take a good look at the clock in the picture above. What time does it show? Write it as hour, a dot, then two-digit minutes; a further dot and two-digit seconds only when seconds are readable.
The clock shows 12.50
